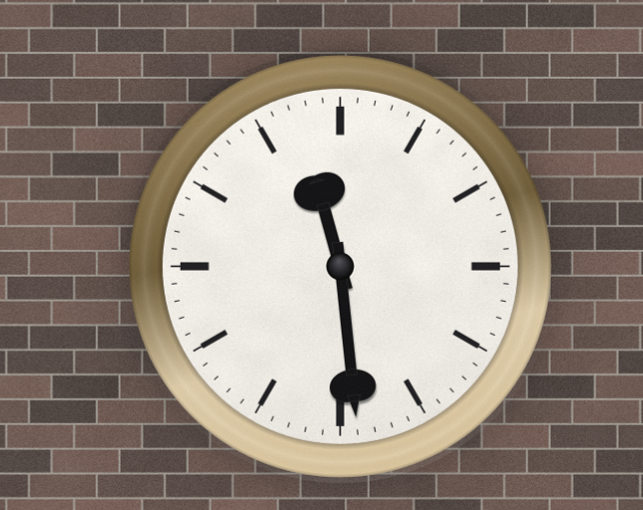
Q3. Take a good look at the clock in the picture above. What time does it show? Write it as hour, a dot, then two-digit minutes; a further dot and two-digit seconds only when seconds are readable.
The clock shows 11.29
